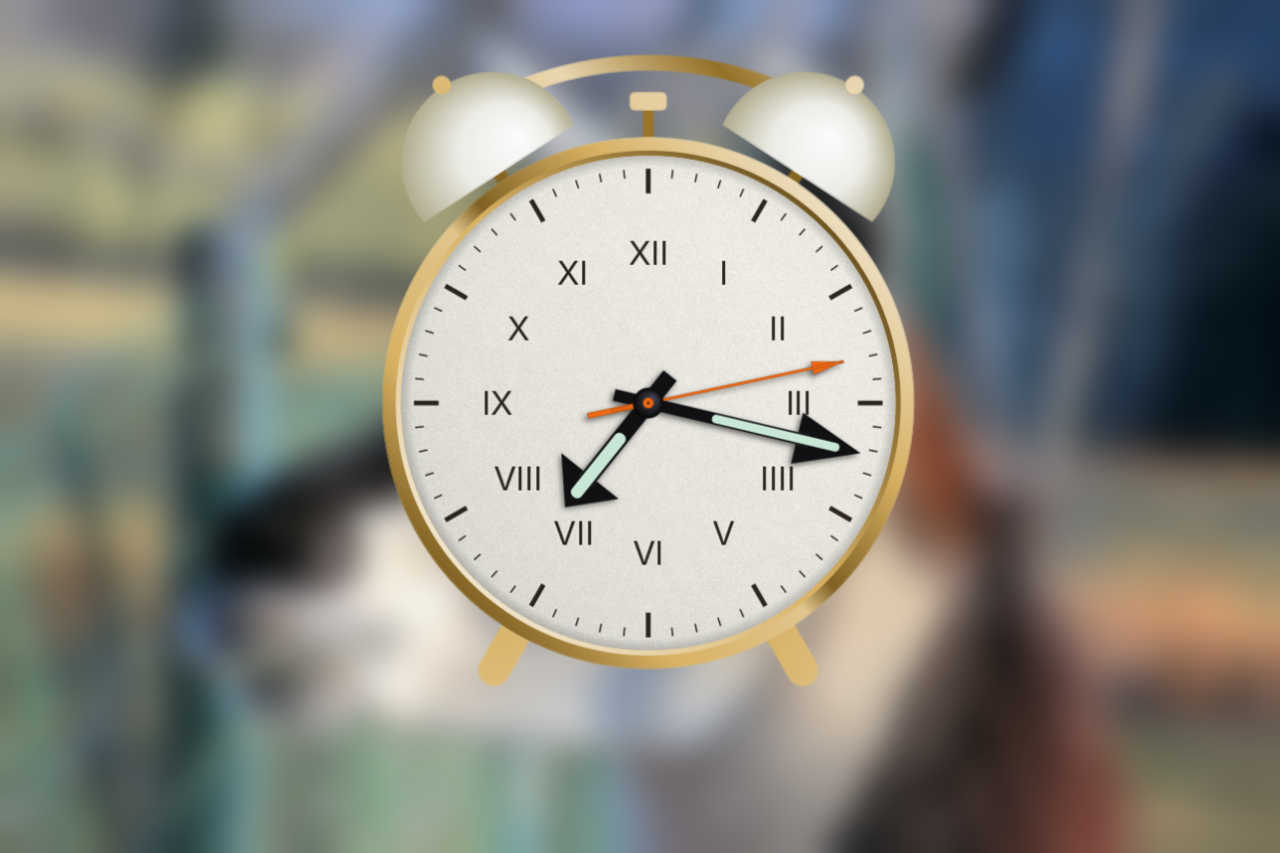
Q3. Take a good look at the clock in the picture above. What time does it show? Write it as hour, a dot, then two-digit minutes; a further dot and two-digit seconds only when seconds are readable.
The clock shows 7.17.13
